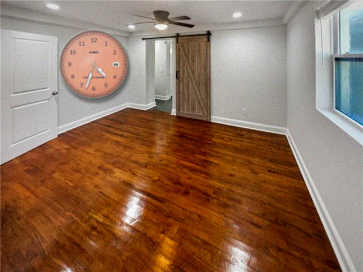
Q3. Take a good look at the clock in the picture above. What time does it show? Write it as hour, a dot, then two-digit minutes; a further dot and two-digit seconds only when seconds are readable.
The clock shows 4.33
